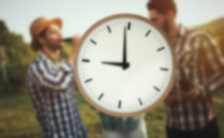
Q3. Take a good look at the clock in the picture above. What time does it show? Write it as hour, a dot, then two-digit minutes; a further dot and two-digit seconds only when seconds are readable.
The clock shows 8.59
